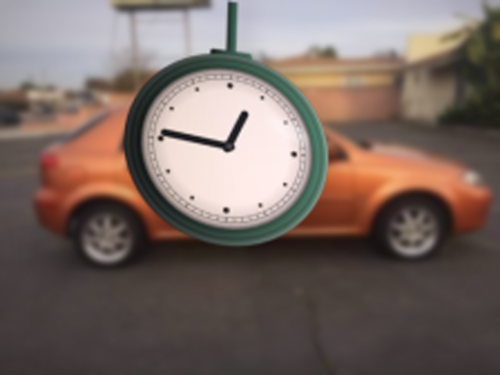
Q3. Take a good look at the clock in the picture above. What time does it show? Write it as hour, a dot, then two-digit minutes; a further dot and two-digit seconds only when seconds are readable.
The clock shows 12.46
